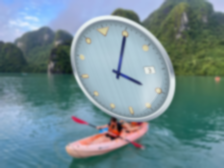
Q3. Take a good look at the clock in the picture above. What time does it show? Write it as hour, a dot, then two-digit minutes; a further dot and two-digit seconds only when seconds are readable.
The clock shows 4.05
